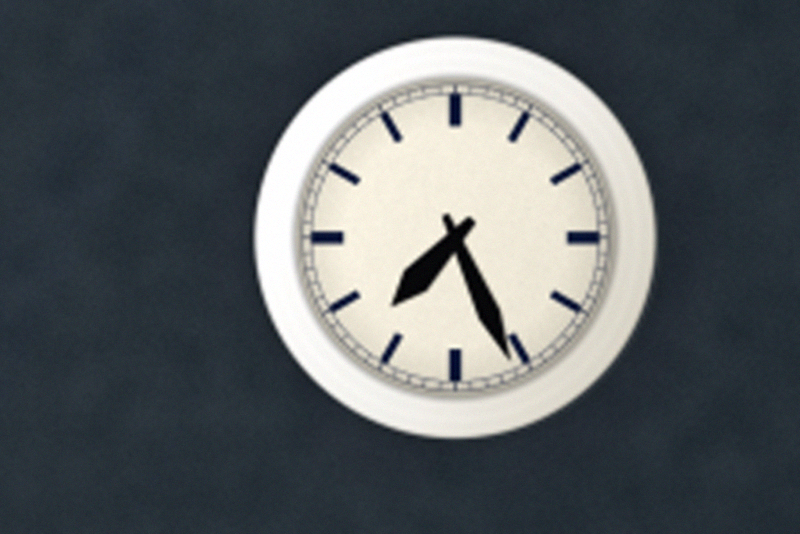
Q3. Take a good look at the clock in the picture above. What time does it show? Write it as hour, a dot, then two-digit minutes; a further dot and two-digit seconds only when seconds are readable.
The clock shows 7.26
